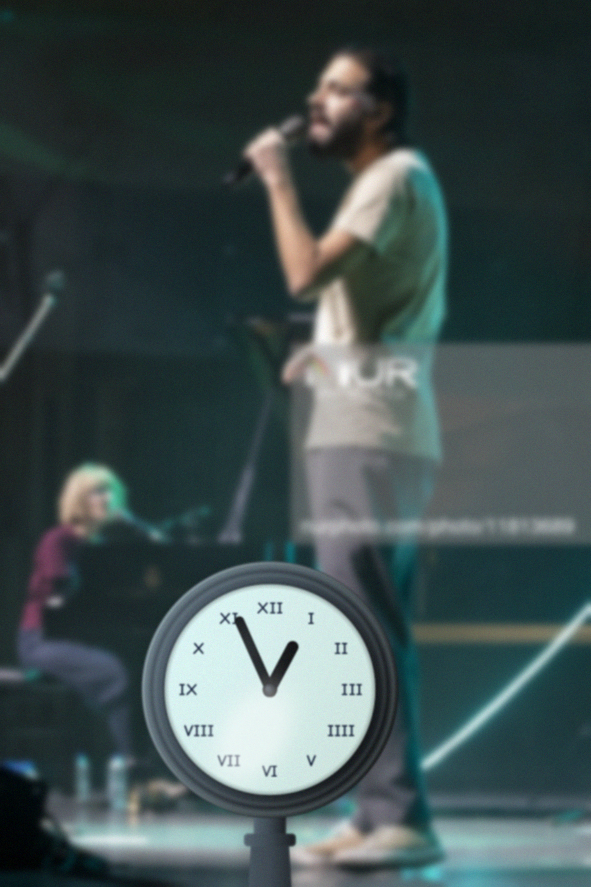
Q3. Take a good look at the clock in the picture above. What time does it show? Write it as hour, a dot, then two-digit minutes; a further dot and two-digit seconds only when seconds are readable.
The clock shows 12.56
